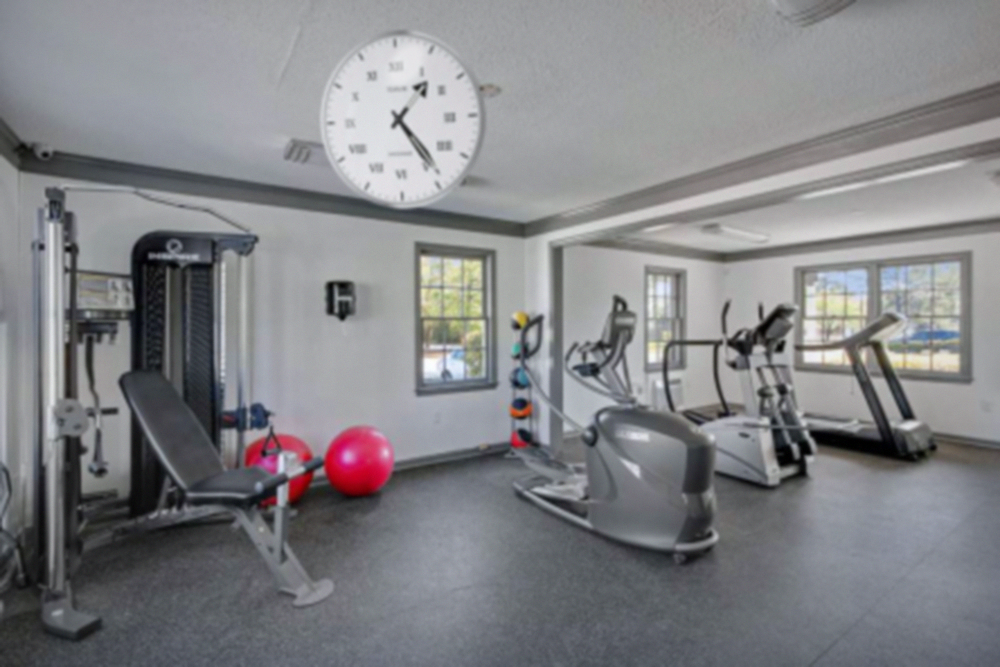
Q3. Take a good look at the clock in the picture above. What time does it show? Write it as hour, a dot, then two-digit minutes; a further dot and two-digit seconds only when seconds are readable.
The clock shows 1.24
